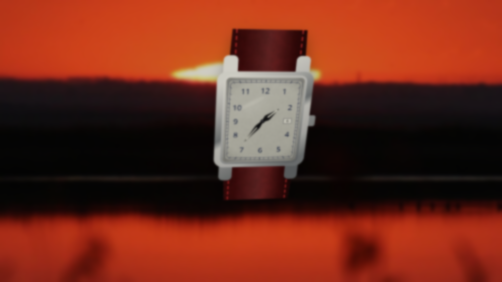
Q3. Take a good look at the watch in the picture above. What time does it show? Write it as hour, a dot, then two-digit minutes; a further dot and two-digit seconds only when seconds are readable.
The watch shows 1.36
